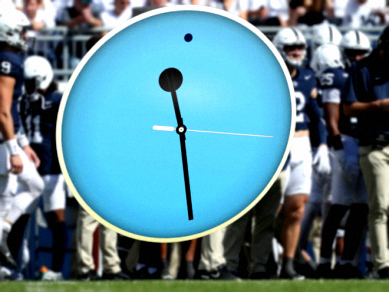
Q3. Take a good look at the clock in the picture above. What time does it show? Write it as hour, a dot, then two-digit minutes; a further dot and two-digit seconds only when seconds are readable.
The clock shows 11.28.16
